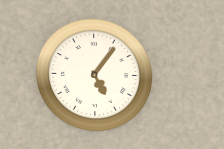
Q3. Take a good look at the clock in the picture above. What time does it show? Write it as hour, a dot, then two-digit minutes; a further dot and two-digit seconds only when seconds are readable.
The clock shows 5.06
